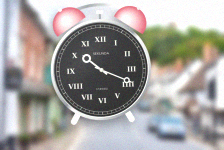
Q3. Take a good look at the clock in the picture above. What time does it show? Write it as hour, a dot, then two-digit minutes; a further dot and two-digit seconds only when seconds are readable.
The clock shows 10.19
